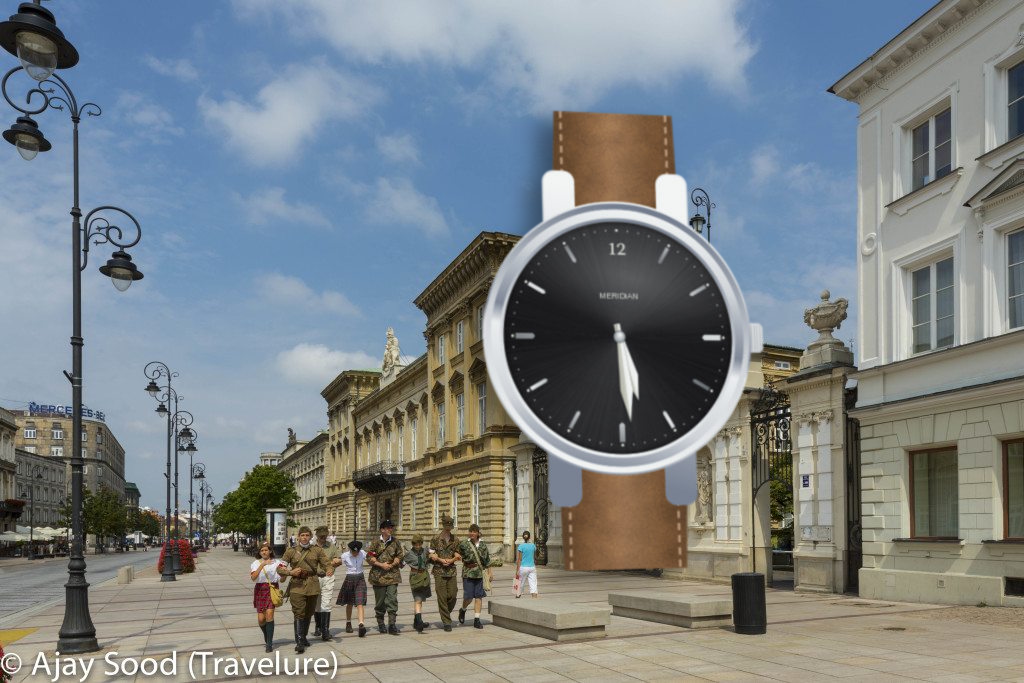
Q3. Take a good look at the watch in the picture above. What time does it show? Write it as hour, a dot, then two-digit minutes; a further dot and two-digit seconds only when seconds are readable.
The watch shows 5.29
